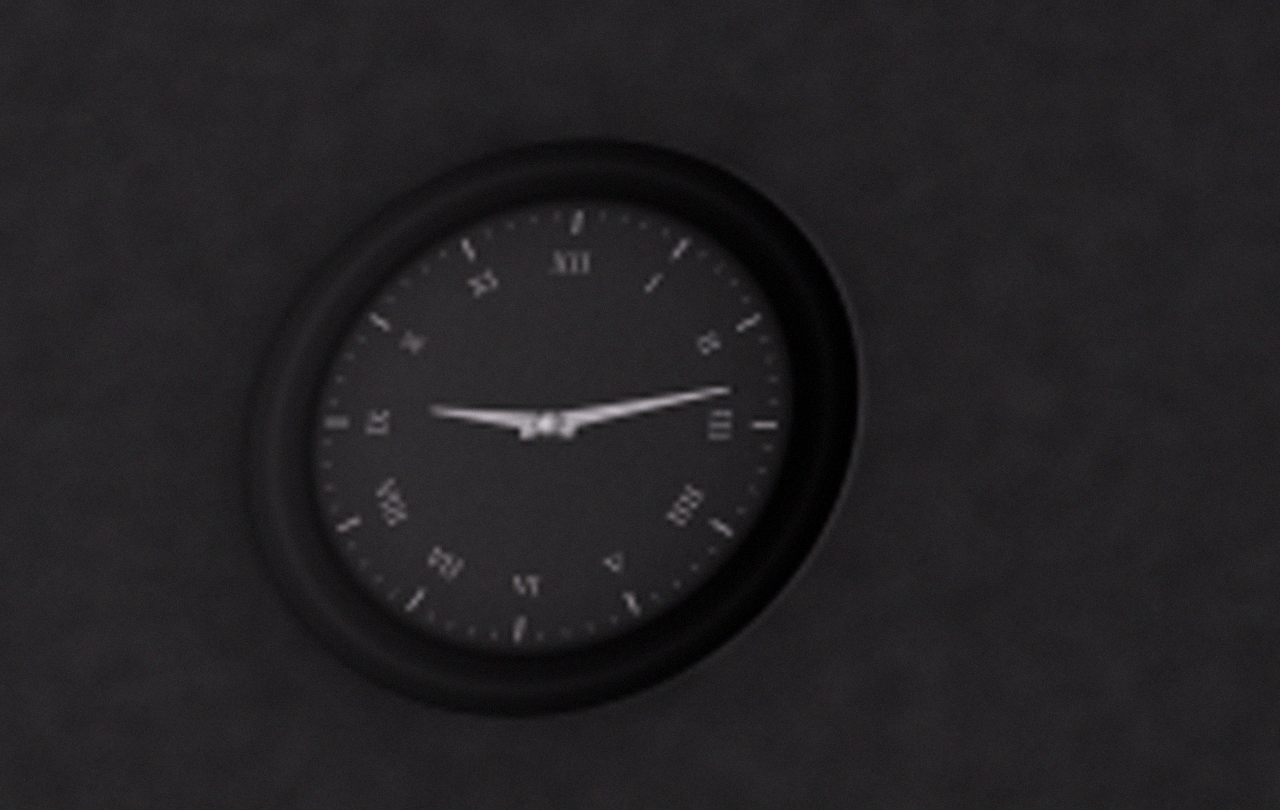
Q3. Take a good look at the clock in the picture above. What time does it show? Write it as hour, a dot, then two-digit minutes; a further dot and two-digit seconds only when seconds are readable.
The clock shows 9.13
